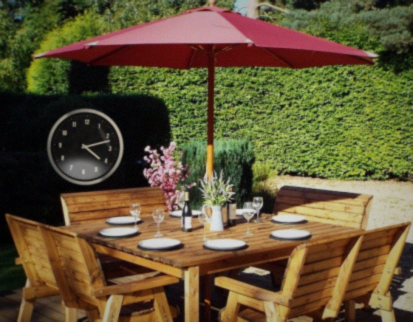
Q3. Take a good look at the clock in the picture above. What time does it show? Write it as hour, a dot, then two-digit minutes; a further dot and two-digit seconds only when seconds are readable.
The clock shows 4.12
